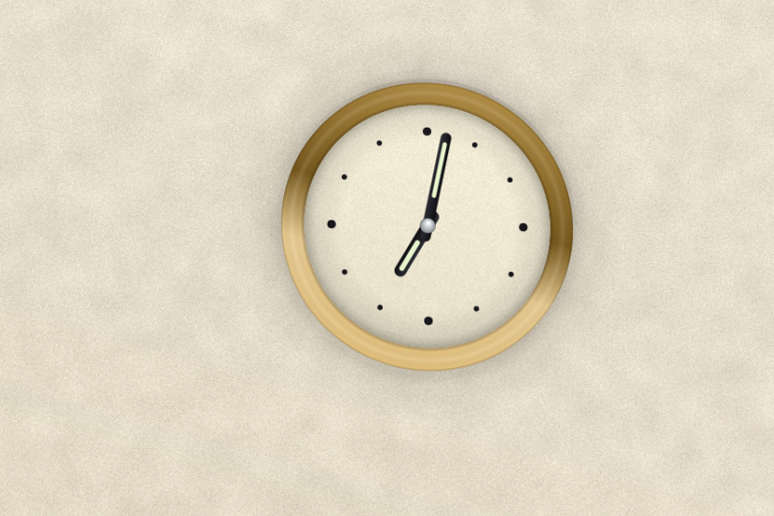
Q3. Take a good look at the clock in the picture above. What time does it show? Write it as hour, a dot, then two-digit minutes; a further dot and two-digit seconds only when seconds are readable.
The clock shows 7.02
